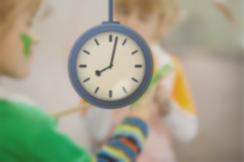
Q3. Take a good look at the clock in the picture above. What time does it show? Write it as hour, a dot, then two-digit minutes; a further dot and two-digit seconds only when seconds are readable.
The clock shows 8.02
